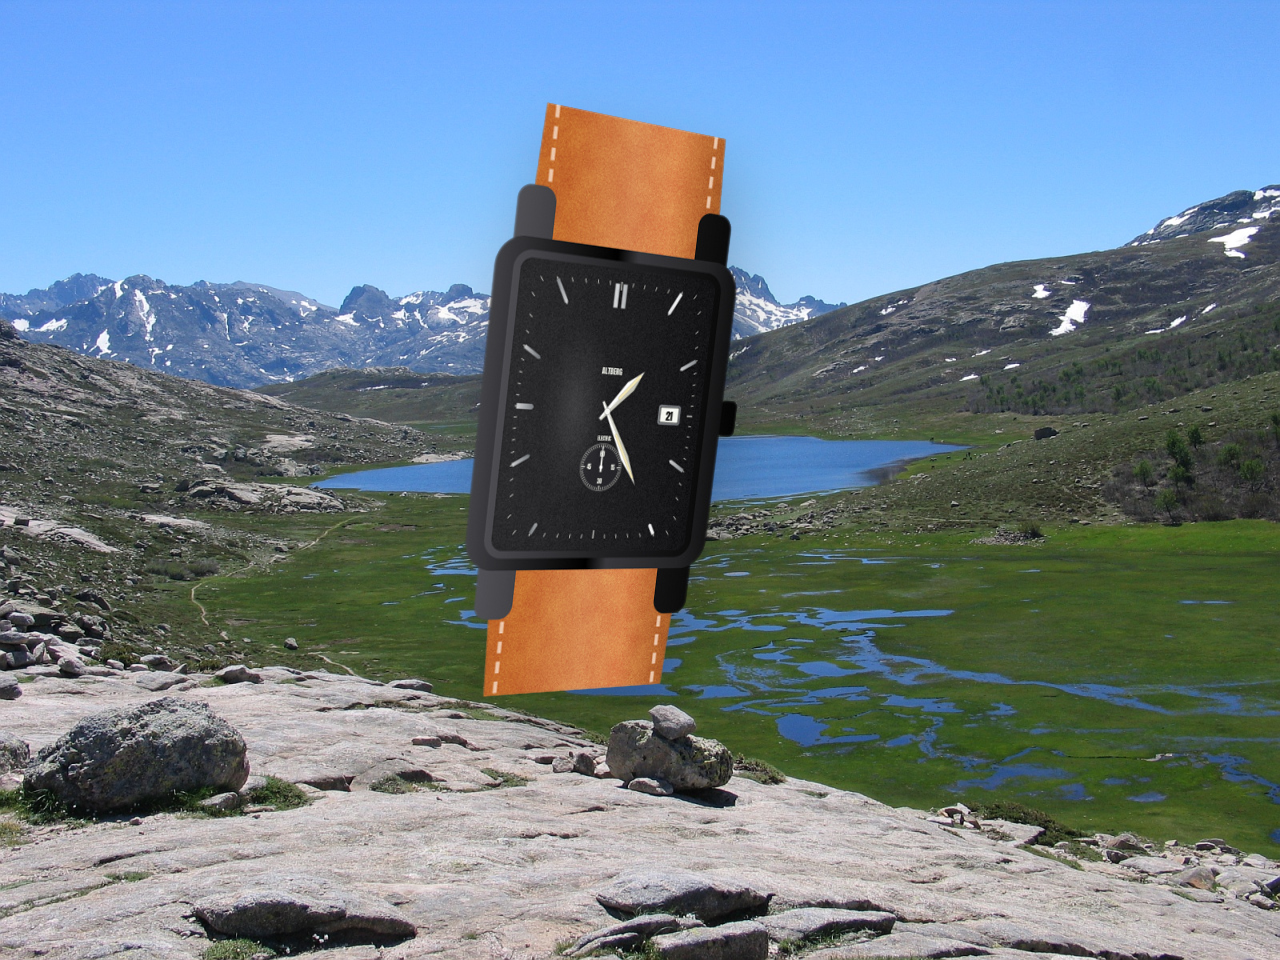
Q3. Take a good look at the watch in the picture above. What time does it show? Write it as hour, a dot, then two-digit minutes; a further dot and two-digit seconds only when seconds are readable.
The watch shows 1.25
